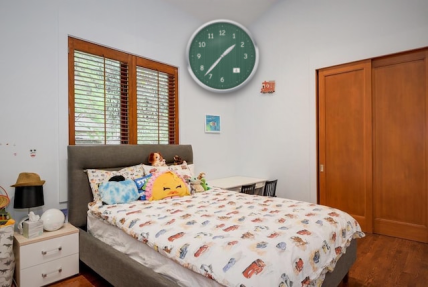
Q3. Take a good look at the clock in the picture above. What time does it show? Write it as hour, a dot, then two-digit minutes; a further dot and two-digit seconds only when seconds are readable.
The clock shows 1.37
